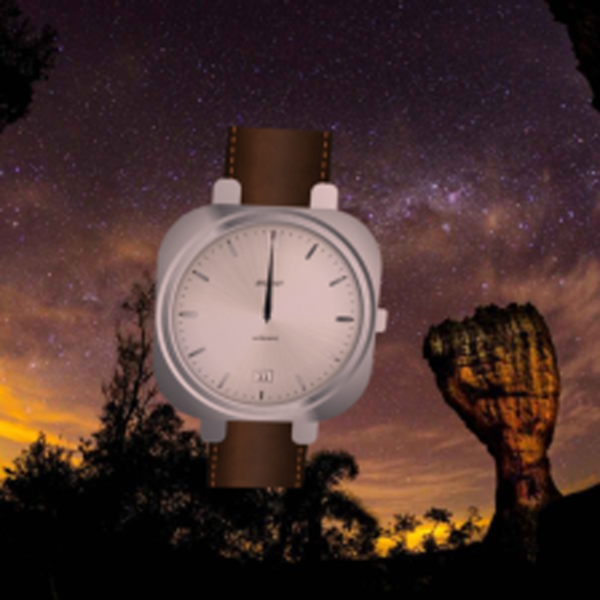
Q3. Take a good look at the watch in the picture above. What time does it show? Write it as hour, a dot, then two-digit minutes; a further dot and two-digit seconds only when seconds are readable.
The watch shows 12.00
